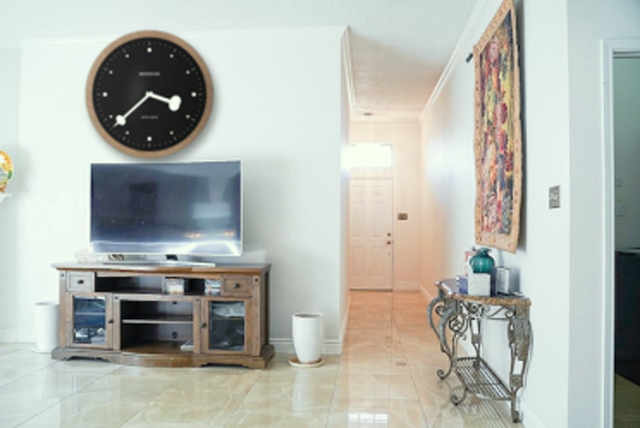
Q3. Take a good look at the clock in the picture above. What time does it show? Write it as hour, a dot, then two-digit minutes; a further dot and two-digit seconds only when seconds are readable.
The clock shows 3.38
